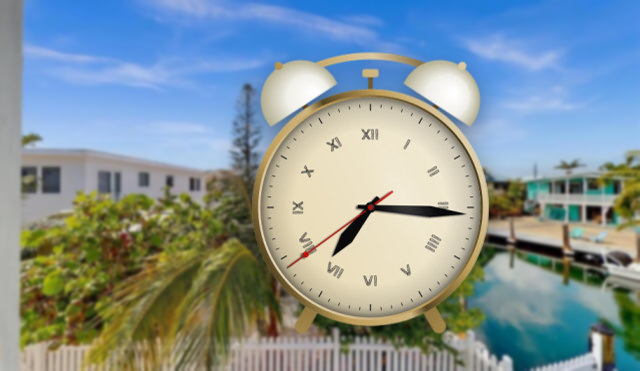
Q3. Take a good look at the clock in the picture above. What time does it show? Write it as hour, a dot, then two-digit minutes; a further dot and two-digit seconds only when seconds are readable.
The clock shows 7.15.39
